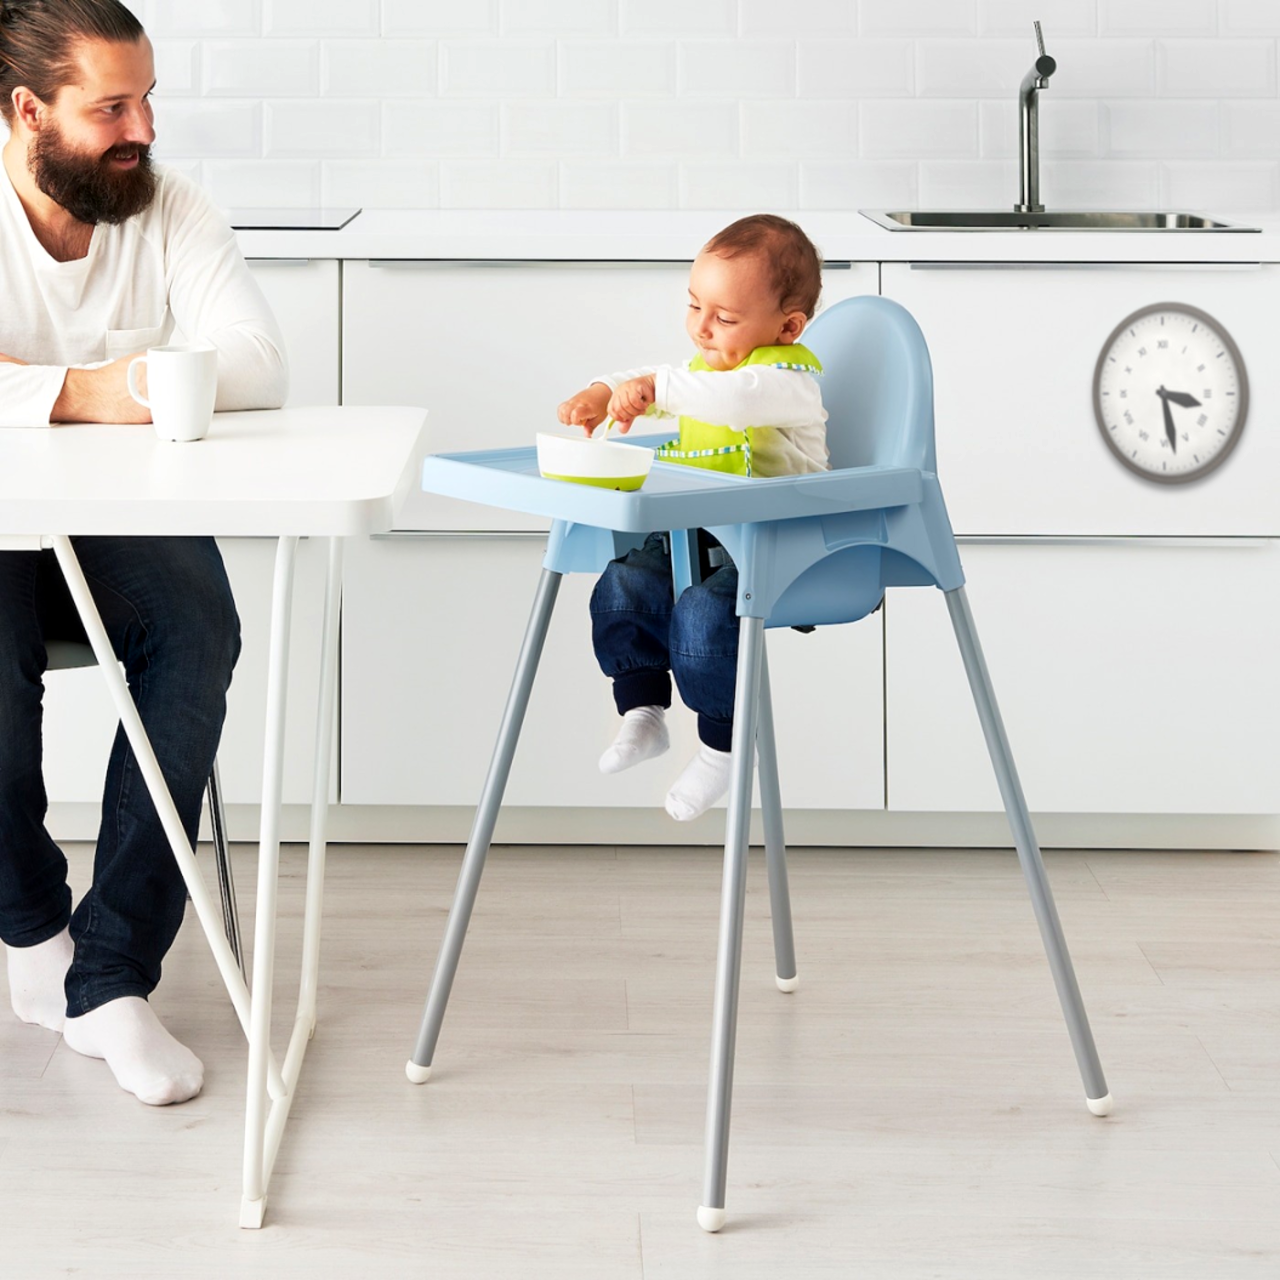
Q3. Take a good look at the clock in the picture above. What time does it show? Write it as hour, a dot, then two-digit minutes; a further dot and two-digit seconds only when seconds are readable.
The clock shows 3.28
